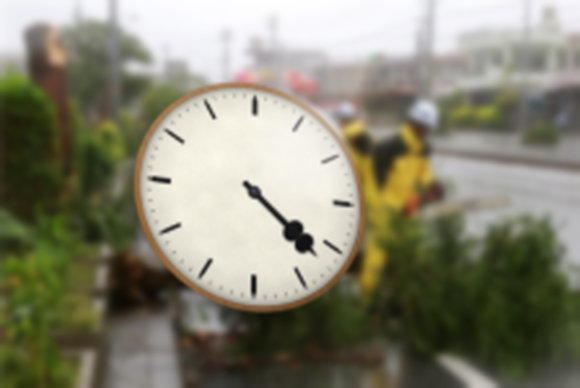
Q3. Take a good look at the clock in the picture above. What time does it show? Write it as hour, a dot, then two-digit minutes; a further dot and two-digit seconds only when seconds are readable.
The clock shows 4.22
